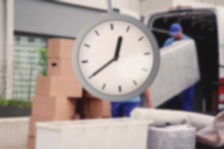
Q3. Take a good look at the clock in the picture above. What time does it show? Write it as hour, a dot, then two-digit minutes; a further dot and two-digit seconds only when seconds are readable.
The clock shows 12.40
